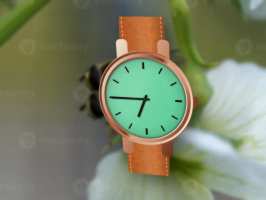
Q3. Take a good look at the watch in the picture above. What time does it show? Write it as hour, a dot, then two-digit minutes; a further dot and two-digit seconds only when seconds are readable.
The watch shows 6.45
